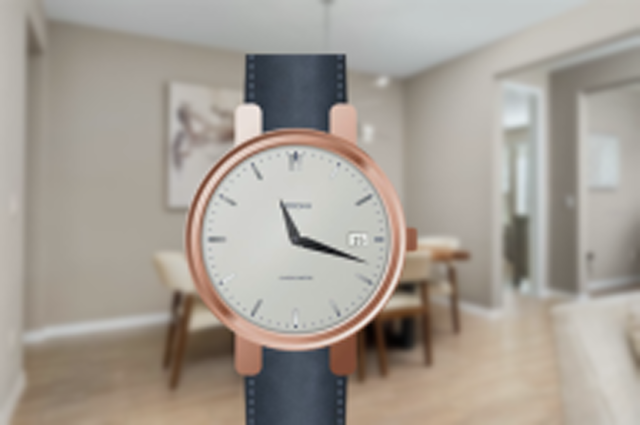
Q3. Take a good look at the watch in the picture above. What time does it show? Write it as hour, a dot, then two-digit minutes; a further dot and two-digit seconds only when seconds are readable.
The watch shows 11.18
